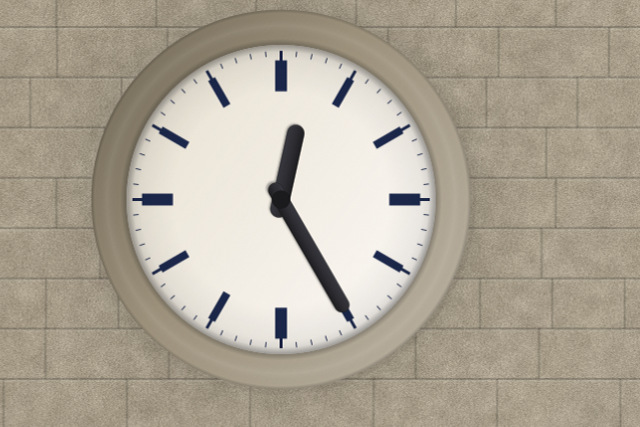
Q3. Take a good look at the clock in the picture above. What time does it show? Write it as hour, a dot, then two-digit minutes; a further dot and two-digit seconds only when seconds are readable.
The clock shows 12.25
